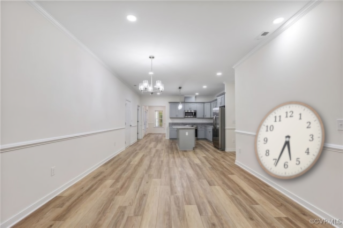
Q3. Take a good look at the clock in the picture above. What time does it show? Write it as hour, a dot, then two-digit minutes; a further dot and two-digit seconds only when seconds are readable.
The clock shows 5.34
